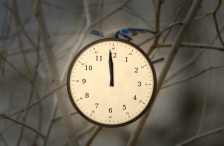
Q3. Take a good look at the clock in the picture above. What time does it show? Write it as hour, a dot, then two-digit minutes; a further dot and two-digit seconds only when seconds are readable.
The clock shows 11.59
